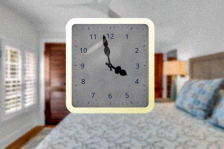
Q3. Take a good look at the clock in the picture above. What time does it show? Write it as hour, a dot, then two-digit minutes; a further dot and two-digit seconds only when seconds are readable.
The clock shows 3.58
